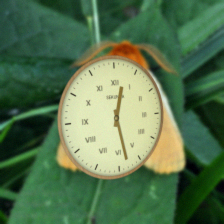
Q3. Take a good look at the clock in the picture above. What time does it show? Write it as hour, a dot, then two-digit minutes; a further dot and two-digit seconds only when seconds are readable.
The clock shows 12.28
